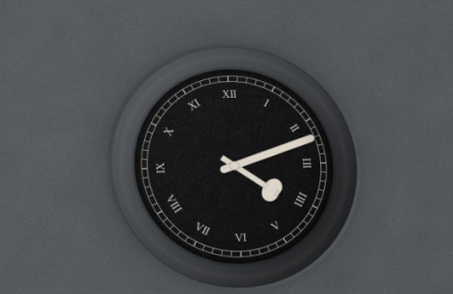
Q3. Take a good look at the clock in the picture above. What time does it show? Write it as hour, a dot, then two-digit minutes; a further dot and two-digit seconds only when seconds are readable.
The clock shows 4.12
